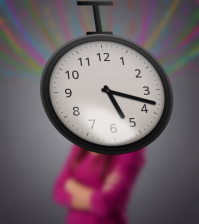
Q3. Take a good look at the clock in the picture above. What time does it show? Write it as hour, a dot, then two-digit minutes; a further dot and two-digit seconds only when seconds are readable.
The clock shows 5.18
